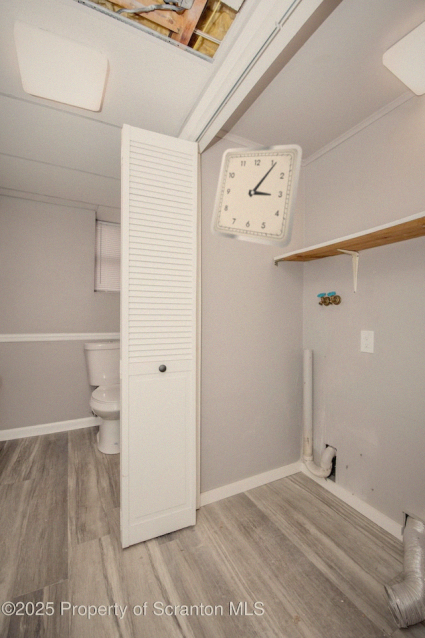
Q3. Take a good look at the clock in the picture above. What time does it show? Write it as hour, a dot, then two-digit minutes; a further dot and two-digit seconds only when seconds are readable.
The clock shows 3.06
